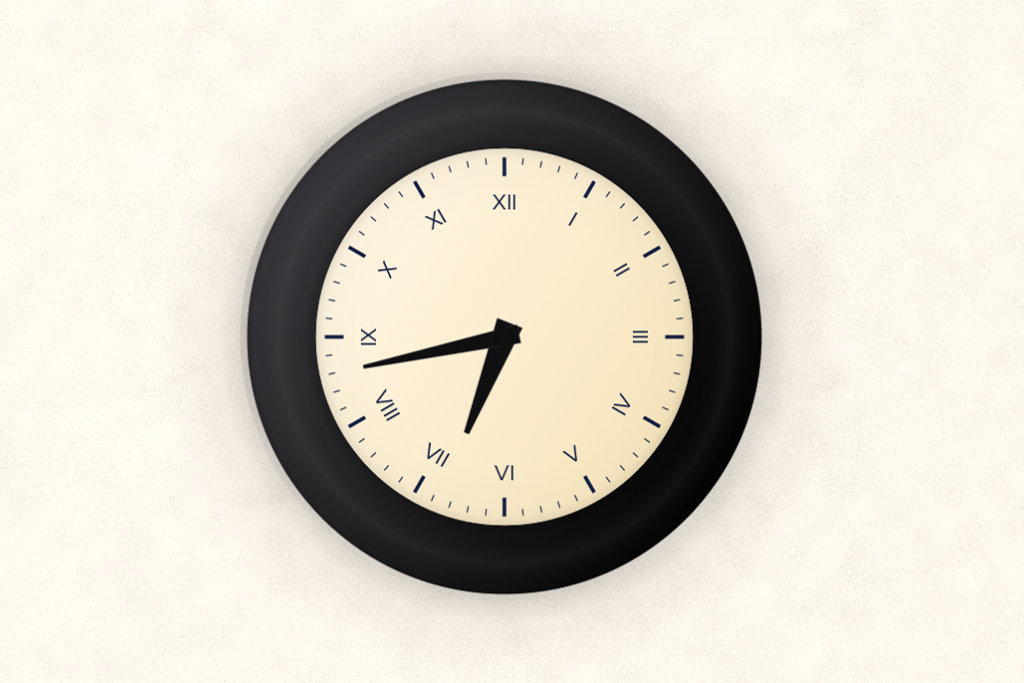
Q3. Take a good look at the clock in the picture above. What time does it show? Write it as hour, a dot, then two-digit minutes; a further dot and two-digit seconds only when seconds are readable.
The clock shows 6.43
